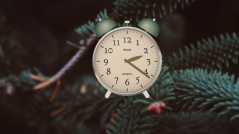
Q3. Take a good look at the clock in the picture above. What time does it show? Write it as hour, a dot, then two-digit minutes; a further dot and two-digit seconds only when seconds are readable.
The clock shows 2.21
